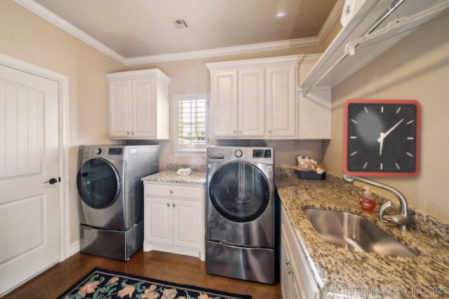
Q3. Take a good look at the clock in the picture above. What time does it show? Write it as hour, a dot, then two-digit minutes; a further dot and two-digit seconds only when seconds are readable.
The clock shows 6.08
